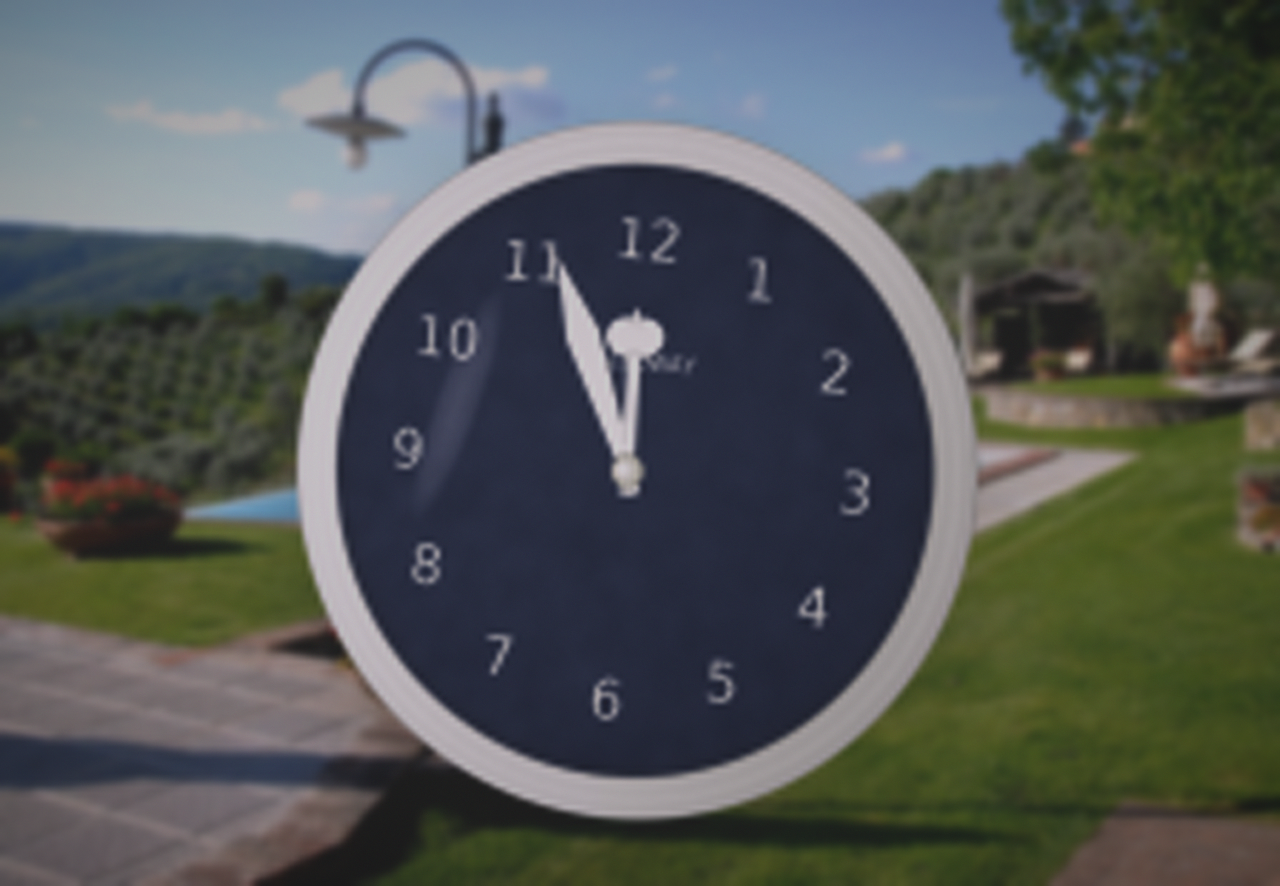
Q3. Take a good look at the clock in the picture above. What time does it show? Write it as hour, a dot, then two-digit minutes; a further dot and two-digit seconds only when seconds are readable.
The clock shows 11.56
